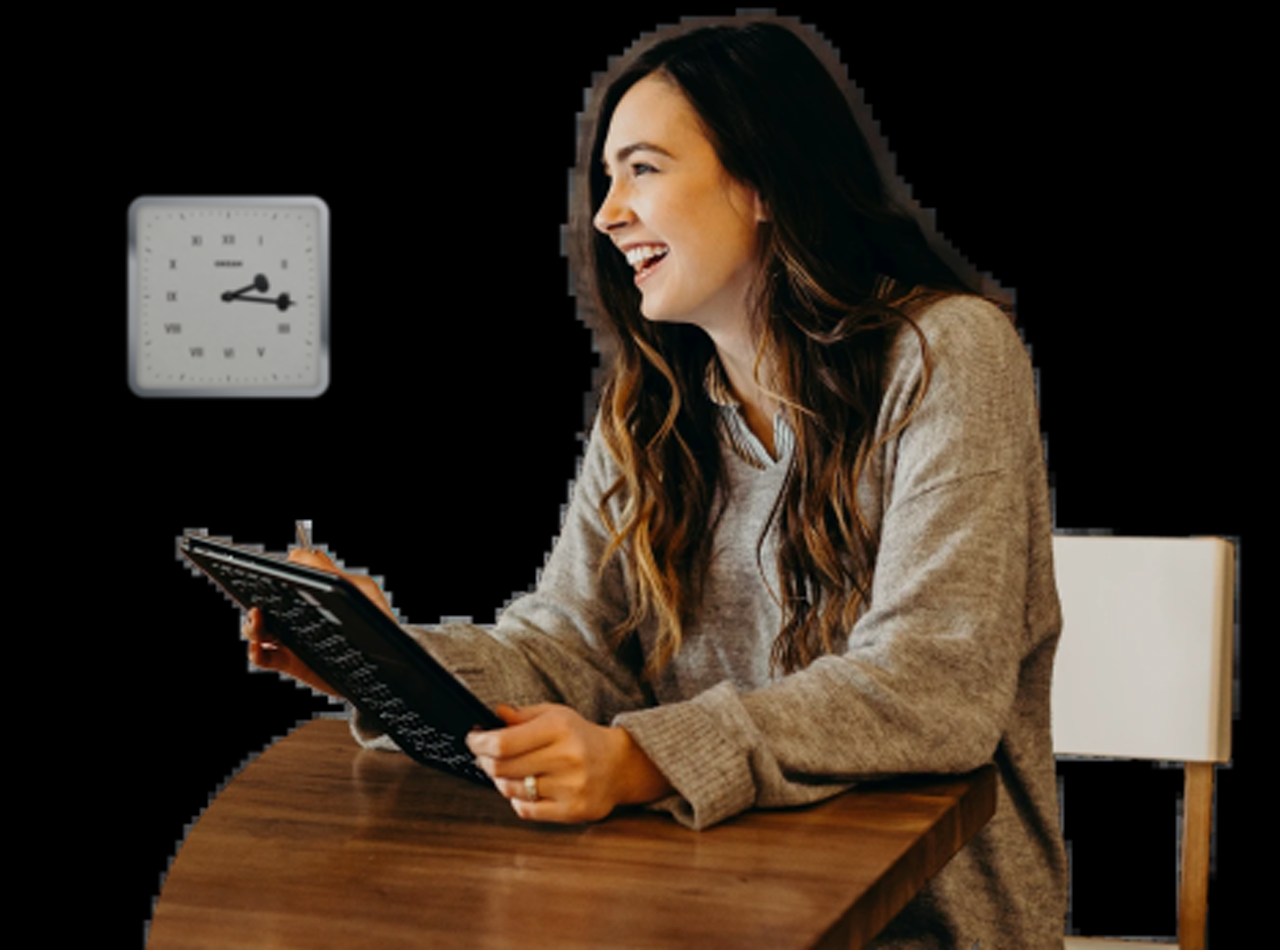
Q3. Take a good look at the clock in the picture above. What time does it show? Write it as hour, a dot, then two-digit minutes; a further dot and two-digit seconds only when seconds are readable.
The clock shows 2.16
